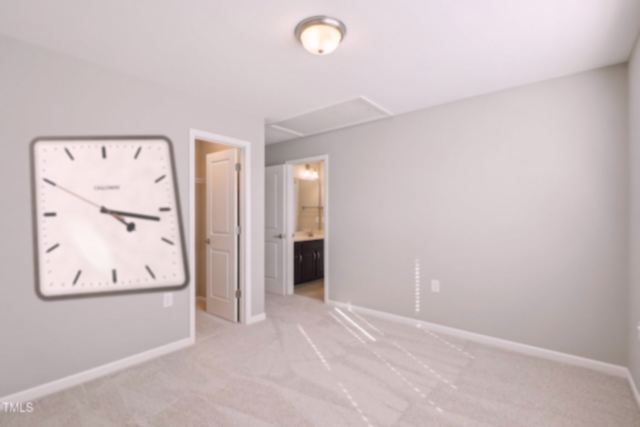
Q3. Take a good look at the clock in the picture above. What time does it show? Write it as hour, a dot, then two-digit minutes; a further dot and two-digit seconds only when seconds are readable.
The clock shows 4.16.50
